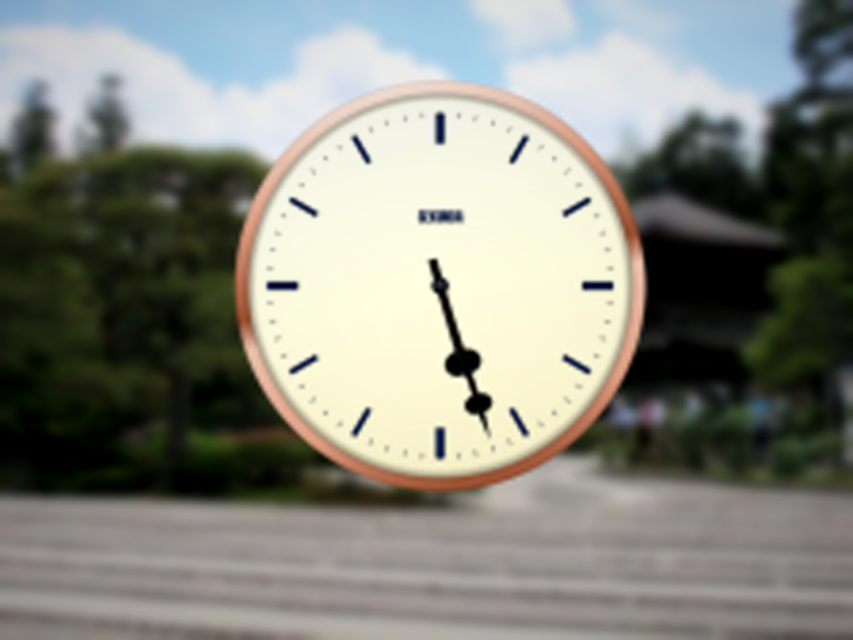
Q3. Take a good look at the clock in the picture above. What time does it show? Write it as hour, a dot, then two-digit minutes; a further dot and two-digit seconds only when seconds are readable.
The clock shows 5.27
